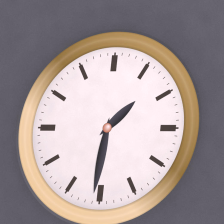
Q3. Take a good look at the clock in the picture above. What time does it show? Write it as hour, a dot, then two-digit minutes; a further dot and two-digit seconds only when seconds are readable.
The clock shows 1.31
